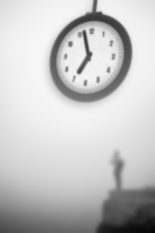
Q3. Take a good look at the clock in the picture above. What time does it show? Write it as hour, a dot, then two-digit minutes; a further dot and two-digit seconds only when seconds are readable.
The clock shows 6.57
